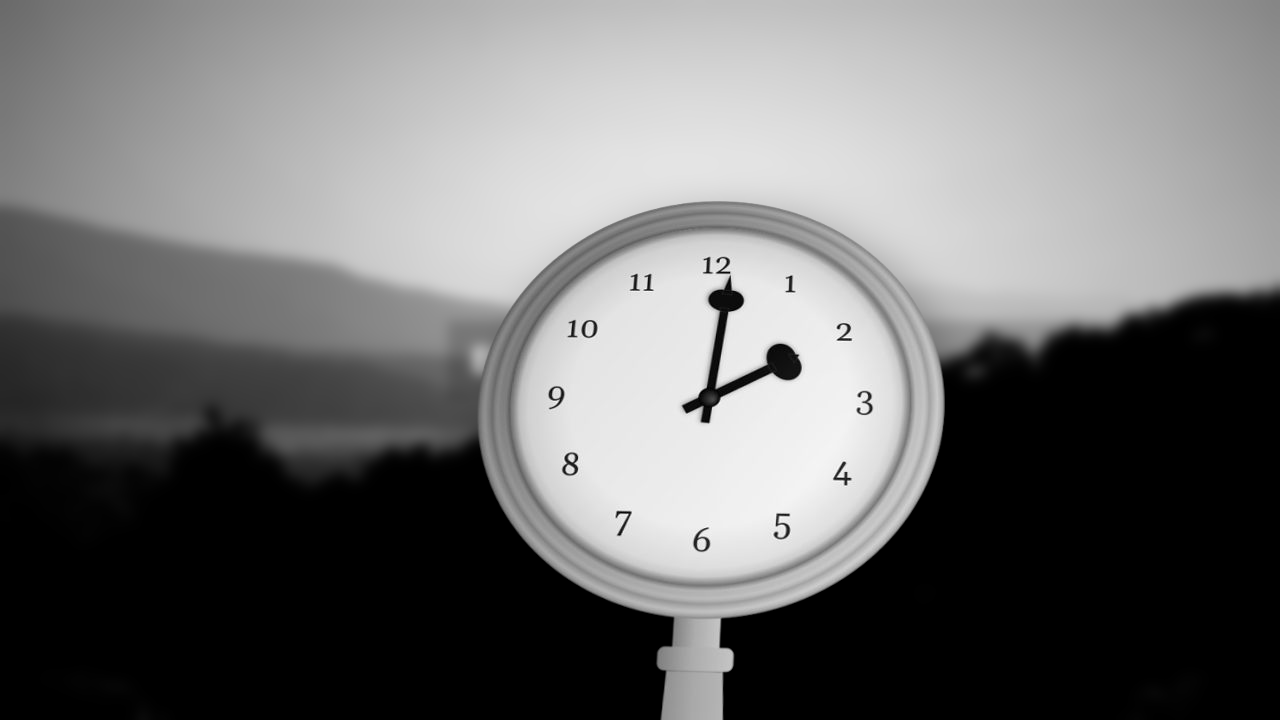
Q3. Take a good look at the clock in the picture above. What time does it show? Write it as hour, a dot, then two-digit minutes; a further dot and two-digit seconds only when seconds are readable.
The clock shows 2.01
